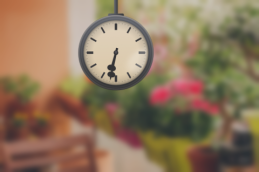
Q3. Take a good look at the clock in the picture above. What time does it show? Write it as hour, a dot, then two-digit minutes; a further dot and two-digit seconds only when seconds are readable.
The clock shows 6.32
